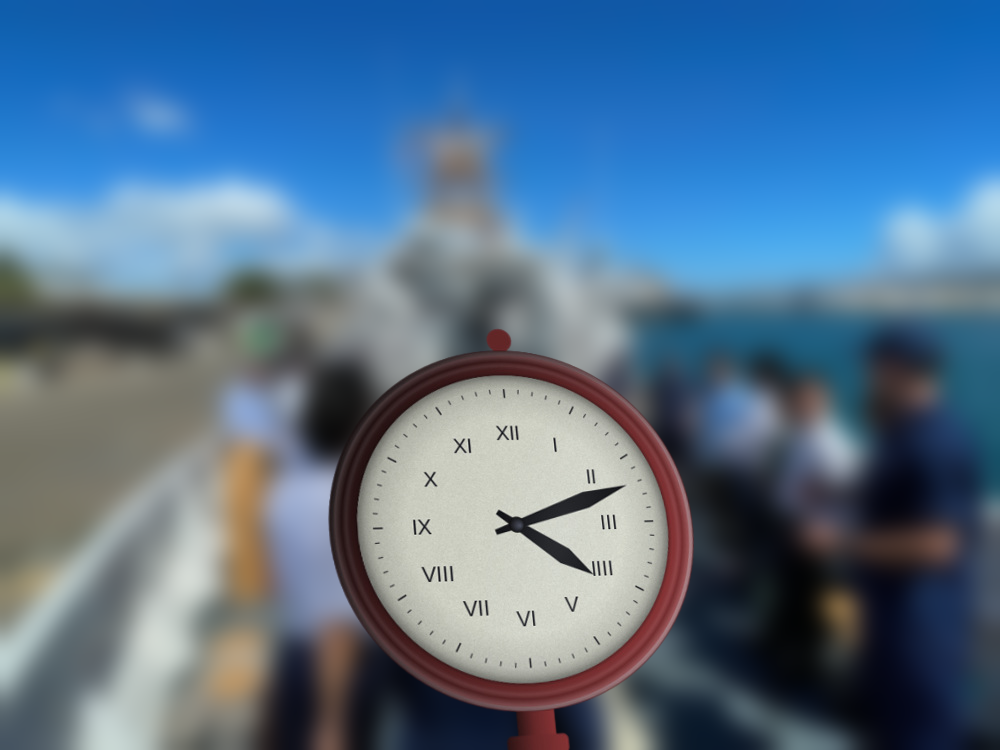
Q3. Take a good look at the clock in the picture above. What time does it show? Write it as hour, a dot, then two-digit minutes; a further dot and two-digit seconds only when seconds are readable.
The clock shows 4.12
